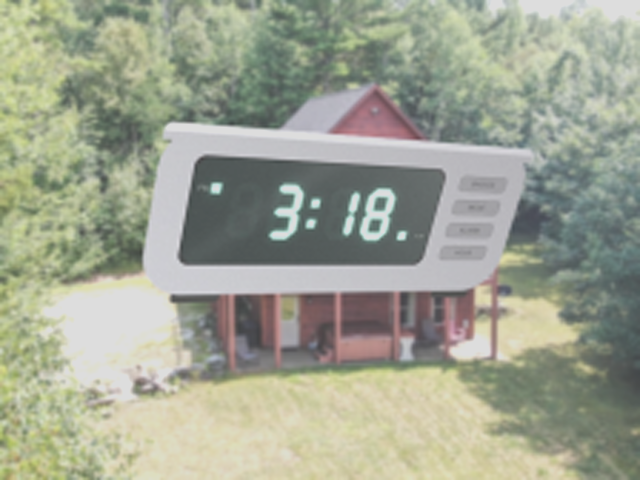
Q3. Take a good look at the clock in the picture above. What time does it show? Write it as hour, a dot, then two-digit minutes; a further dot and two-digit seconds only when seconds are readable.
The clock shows 3.18
